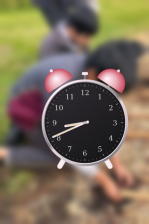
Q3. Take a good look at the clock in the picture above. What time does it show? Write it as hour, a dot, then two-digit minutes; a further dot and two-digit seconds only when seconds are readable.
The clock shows 8.41
